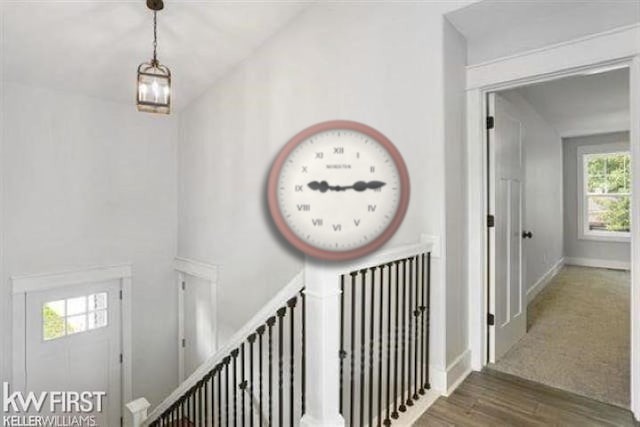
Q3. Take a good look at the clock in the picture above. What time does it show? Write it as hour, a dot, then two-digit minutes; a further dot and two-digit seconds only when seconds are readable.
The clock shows 9.14
